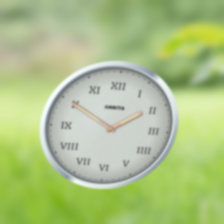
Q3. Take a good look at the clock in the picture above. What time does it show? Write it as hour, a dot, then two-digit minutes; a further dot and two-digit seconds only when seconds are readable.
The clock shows 1.50
